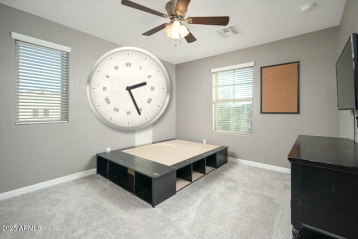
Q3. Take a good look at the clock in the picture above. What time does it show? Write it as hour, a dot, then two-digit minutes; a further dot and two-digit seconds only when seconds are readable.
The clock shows 2.26
